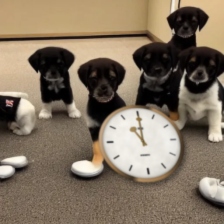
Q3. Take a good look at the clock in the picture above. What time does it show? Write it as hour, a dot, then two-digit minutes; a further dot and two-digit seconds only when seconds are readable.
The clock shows 11.00
